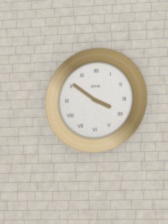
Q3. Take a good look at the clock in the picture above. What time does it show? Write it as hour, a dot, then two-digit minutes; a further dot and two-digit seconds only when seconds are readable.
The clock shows 3.51
